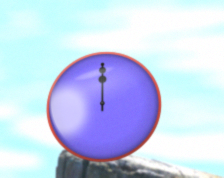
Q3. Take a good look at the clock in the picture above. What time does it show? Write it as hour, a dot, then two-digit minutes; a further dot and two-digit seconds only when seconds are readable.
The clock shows 12.00
